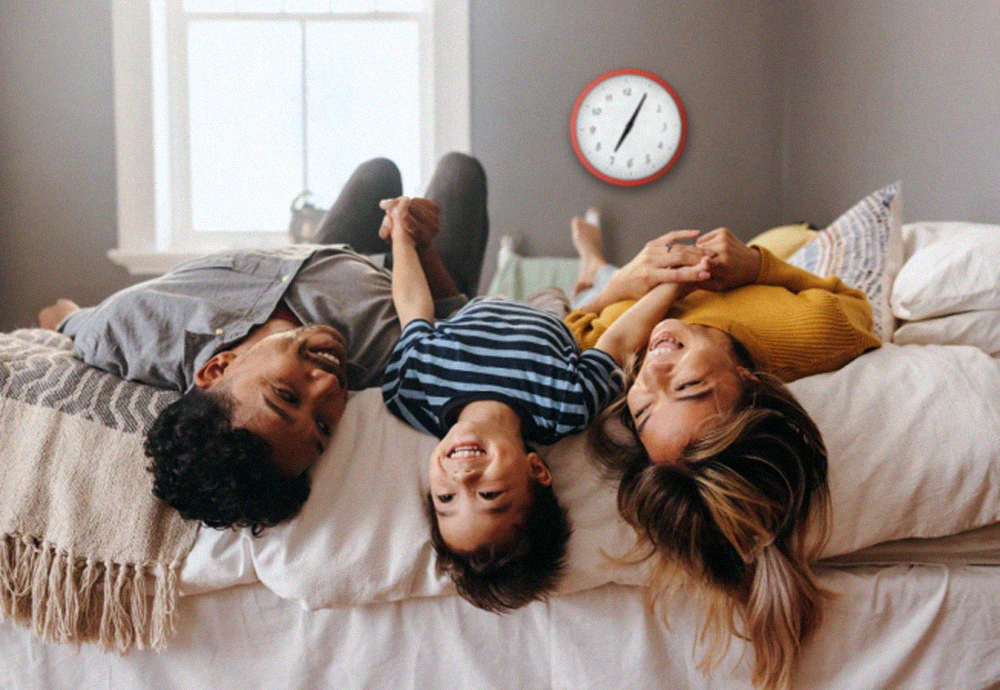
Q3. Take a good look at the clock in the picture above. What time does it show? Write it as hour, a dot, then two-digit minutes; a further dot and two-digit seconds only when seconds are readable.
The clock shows 7.05
